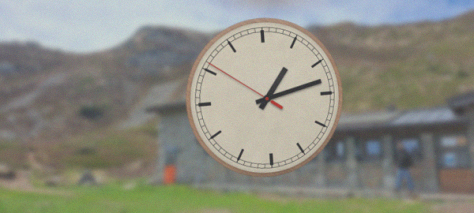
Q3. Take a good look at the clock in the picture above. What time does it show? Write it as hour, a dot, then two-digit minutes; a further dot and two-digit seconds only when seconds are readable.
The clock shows 1.12.51
